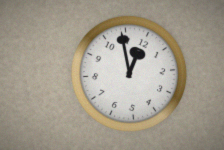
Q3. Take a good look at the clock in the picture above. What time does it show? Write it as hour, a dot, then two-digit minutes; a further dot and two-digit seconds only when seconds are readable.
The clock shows 11.54
